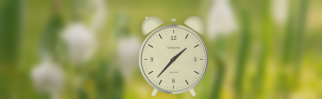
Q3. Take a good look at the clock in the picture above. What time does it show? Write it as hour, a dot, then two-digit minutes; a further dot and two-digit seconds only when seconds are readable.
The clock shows 1.37
